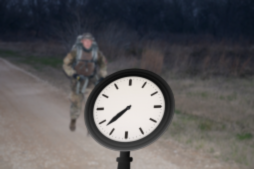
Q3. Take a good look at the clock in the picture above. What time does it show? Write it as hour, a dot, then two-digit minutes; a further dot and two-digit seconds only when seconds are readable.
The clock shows 7.38
